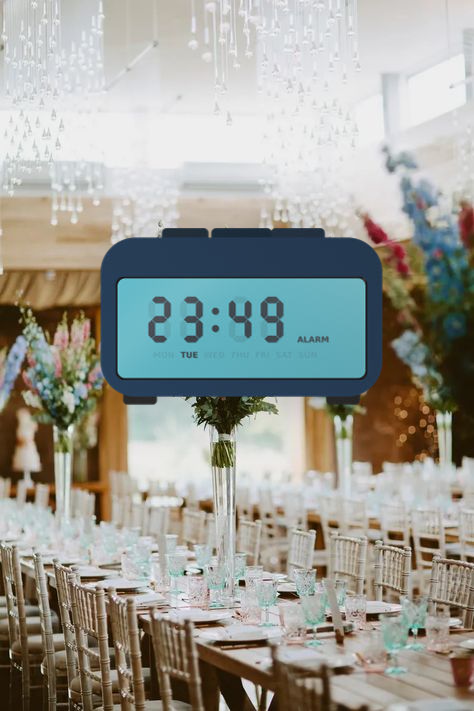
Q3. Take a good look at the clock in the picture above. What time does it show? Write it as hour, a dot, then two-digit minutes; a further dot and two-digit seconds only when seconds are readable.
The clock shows 23.49
